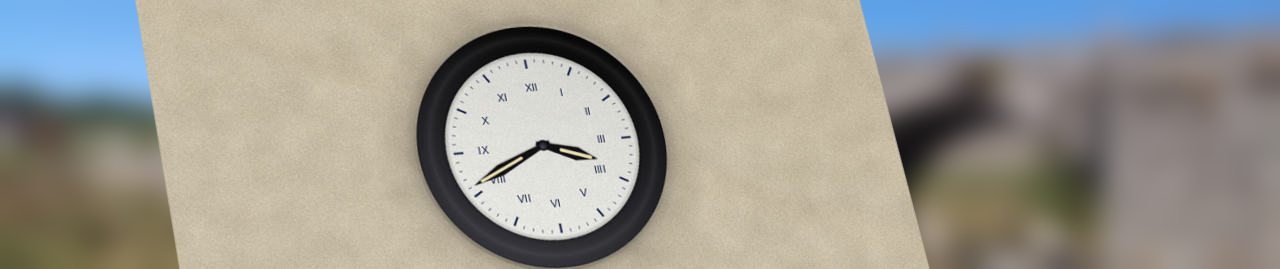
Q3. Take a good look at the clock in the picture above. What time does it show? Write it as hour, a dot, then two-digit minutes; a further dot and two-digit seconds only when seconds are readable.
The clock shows 3.41
